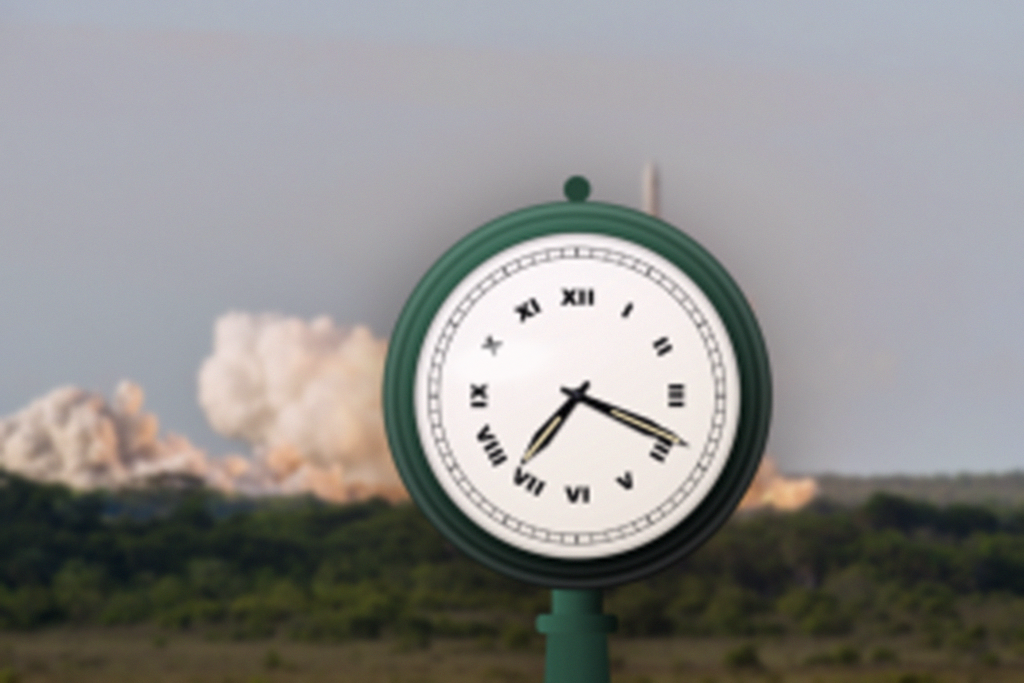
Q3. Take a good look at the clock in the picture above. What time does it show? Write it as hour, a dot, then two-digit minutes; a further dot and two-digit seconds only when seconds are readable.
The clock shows 7.19
